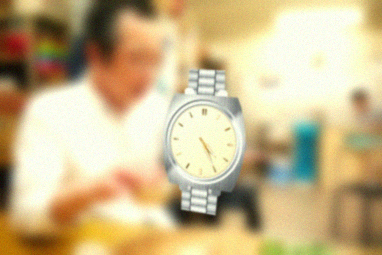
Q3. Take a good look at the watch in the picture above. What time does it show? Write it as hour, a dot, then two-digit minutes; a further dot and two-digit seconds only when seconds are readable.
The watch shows 4.25
